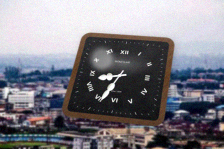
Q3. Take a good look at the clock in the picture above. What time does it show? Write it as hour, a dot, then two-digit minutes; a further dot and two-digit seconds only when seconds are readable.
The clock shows 8.34
